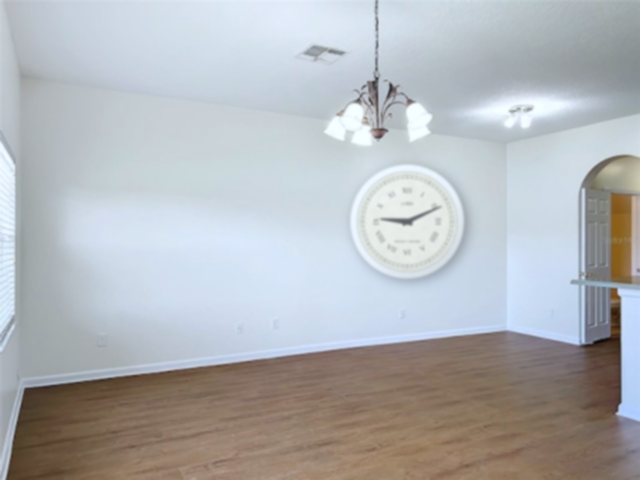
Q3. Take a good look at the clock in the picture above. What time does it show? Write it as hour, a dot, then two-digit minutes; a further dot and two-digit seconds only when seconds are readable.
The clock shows 9.11
